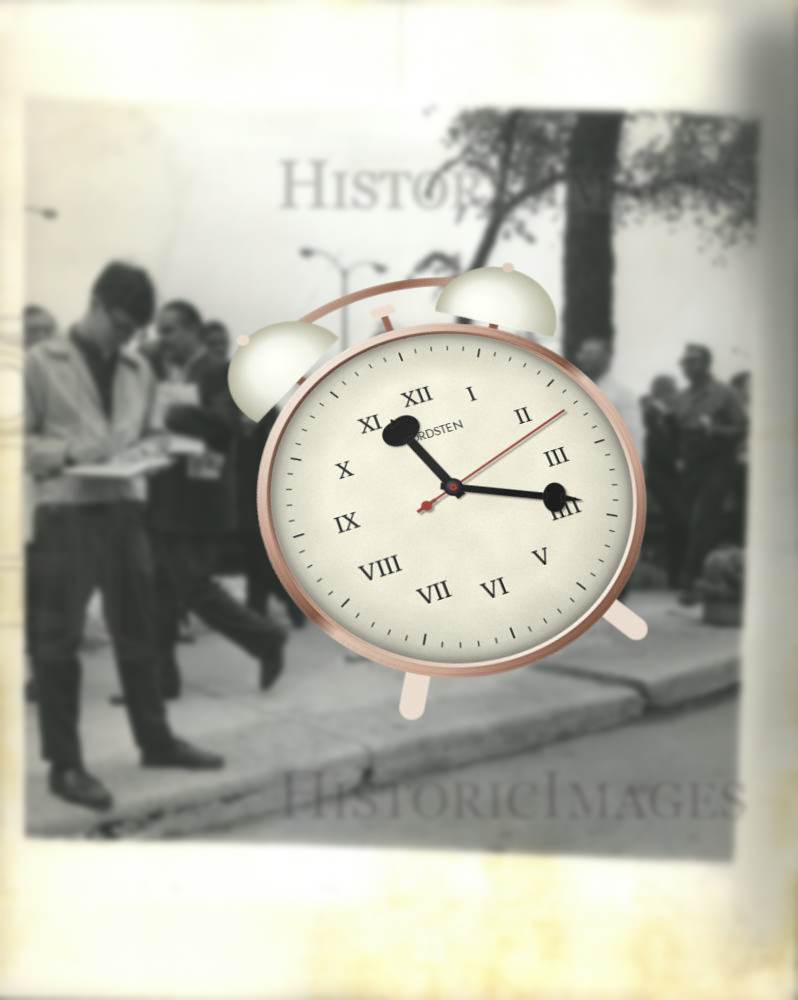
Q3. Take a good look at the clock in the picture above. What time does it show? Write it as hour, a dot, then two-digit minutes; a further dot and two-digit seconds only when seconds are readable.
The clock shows 11.19.12
